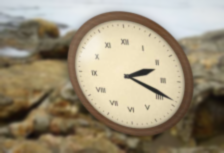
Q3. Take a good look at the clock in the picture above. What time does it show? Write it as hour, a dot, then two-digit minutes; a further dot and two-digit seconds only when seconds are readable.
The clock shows 2.19
